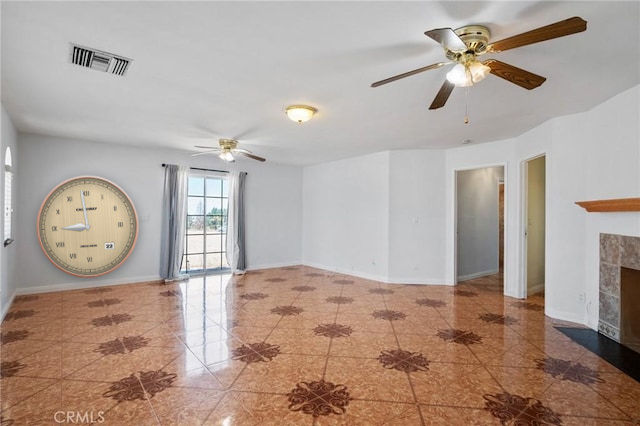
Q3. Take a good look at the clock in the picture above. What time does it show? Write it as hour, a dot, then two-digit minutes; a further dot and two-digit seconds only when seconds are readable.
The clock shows 8.59
